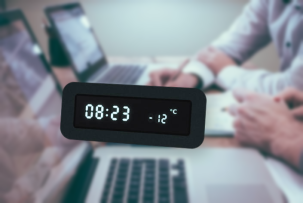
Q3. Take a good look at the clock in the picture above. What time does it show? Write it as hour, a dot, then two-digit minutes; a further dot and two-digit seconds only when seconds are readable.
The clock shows 8.23
